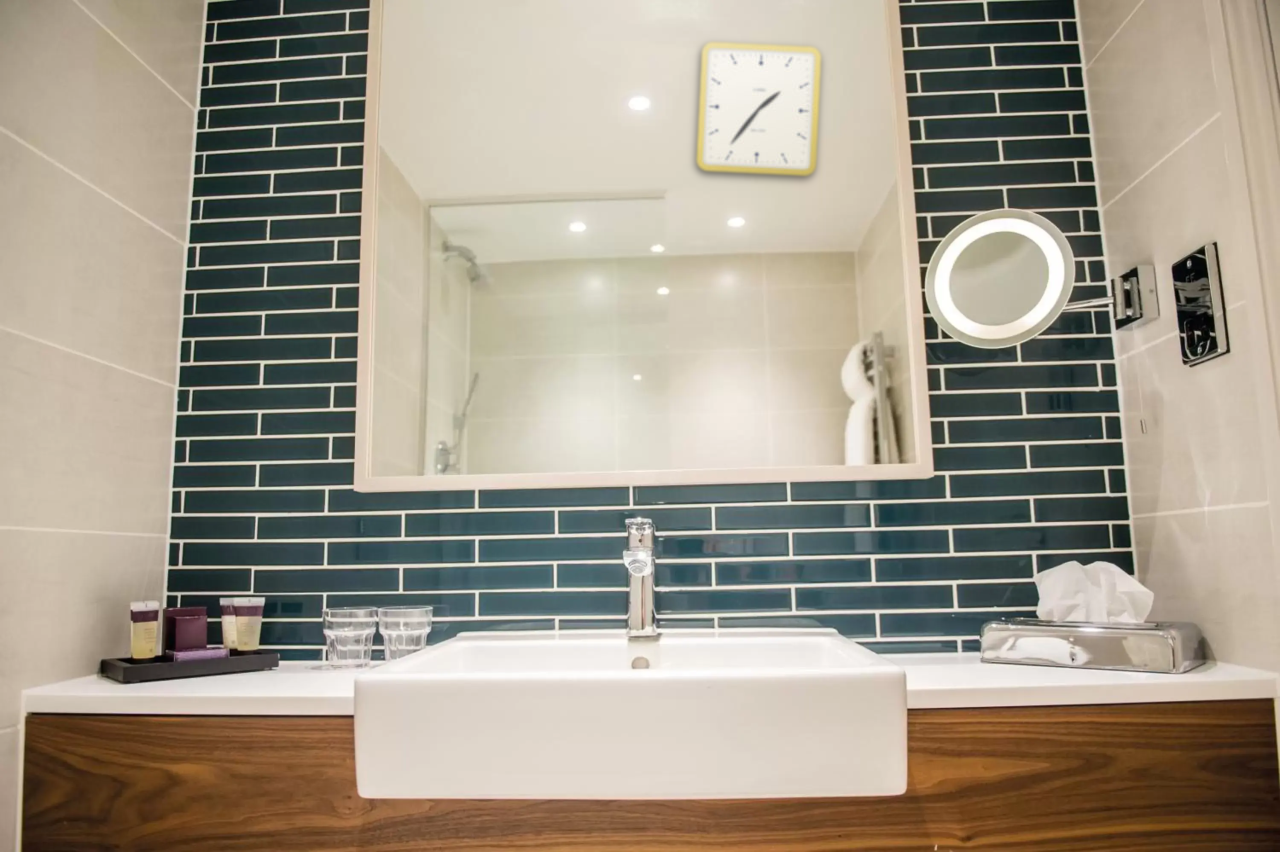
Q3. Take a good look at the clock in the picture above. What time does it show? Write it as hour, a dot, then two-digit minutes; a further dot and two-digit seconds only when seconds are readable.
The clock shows 1.36
